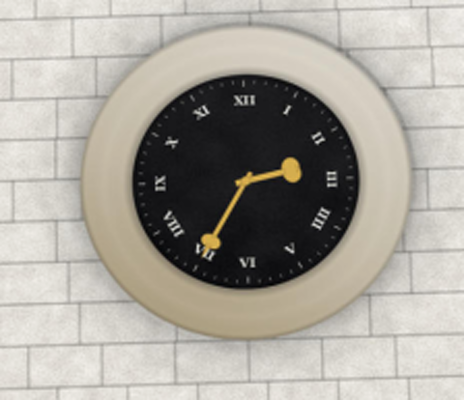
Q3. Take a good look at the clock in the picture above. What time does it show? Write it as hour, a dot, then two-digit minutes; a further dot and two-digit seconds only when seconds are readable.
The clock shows 2.35
